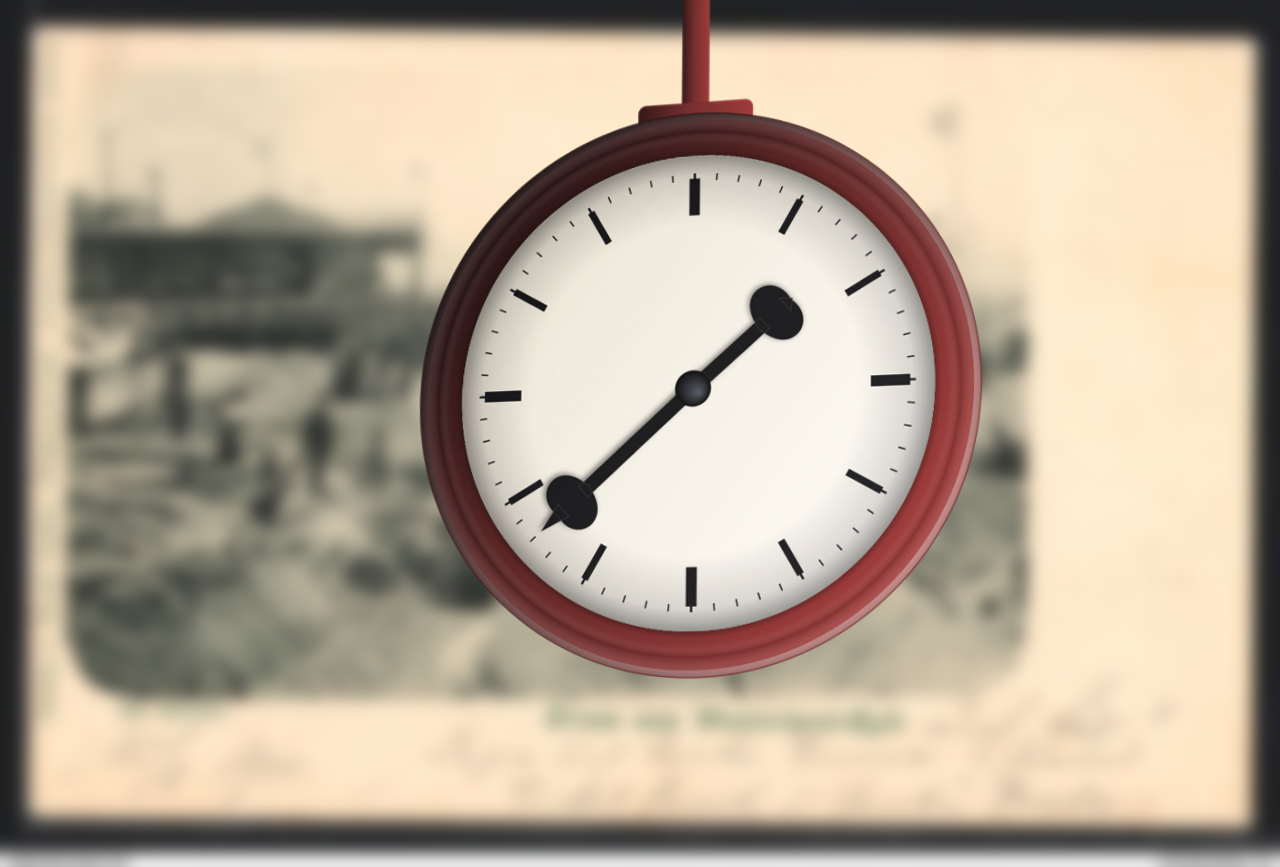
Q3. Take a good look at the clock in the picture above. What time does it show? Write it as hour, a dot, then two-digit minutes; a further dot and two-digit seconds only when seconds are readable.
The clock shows 1.38
